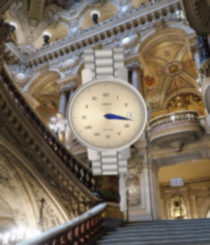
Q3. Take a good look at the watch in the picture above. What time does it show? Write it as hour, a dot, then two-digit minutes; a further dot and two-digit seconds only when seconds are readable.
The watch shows 3.17
